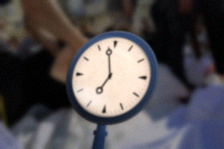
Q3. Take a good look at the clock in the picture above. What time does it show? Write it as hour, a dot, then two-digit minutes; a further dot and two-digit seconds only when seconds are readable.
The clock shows 6.58
